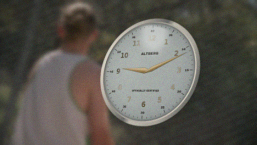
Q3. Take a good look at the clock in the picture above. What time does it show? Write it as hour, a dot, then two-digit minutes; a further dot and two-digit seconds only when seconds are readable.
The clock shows 9.11
